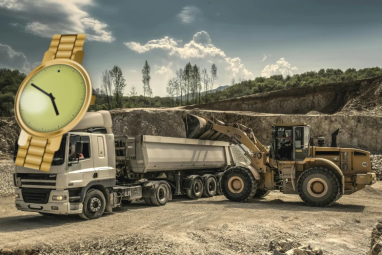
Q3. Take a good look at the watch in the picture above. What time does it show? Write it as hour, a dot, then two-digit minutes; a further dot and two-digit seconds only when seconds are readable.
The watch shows 4.49
